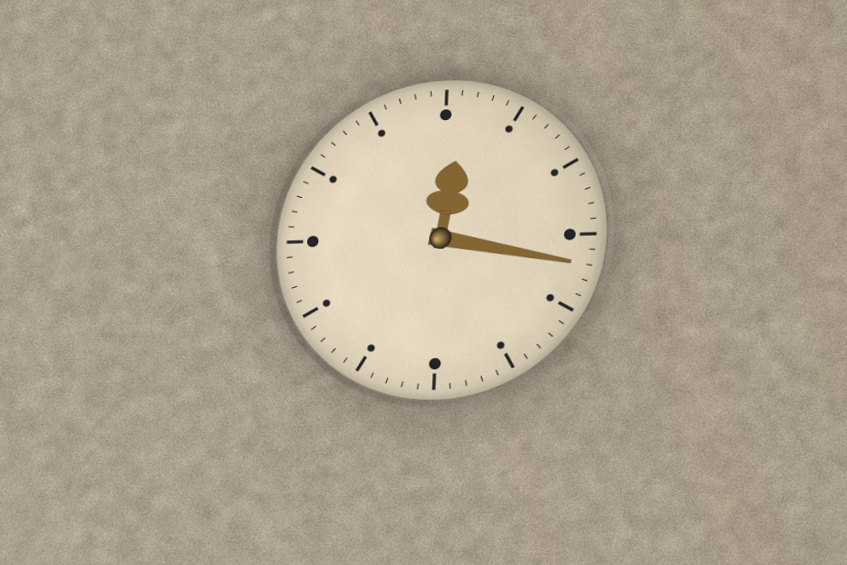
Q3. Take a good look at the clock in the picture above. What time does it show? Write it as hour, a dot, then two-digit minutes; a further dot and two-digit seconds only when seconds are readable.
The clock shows 12.17
